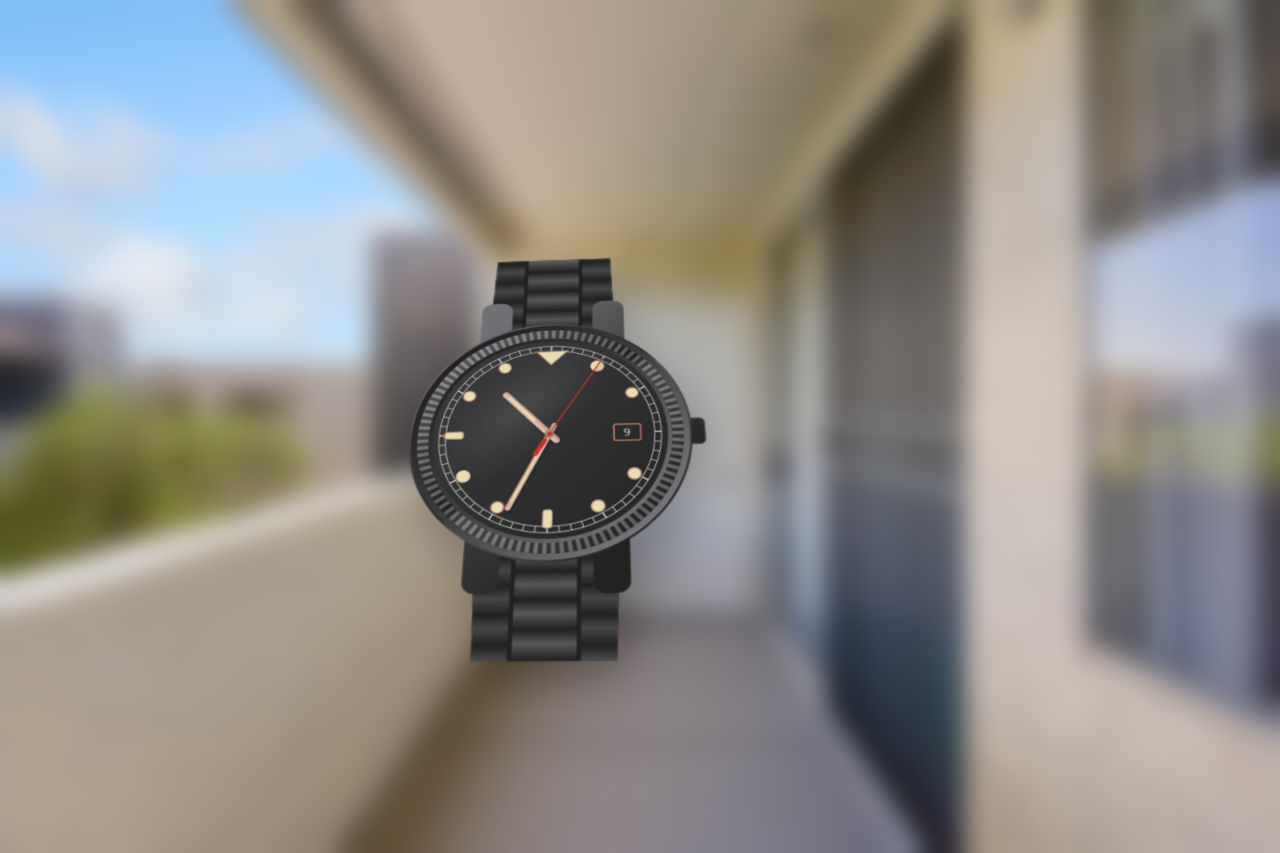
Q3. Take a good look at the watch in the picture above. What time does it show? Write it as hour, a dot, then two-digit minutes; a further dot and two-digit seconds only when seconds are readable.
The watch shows 10.34.05
